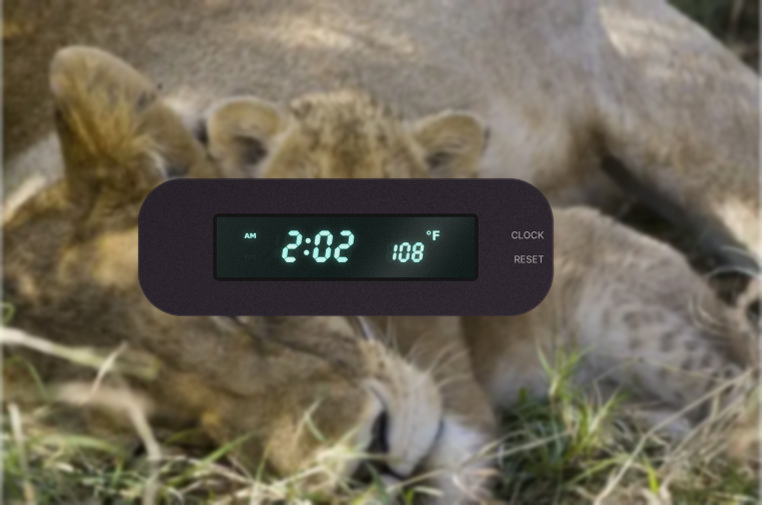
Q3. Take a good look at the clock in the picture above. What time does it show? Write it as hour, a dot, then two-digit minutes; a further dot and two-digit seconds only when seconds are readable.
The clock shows 2.02
